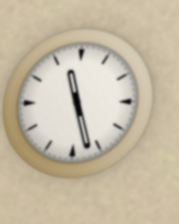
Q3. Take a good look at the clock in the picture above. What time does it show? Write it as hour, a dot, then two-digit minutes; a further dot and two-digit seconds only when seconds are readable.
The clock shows 11.27
